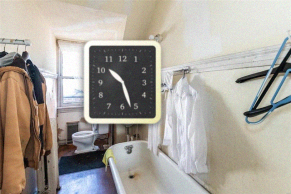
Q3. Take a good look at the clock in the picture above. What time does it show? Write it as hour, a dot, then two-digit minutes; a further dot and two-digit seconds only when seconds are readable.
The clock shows 10.27
